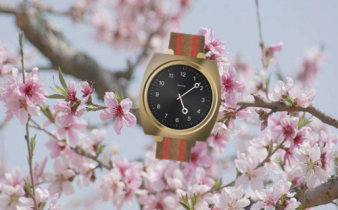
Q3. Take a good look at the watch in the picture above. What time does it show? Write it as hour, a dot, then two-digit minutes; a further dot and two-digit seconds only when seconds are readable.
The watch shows 5.08
